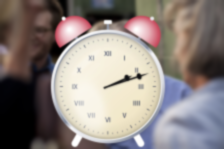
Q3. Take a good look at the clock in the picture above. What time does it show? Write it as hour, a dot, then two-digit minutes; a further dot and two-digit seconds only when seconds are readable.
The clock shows 2.12
